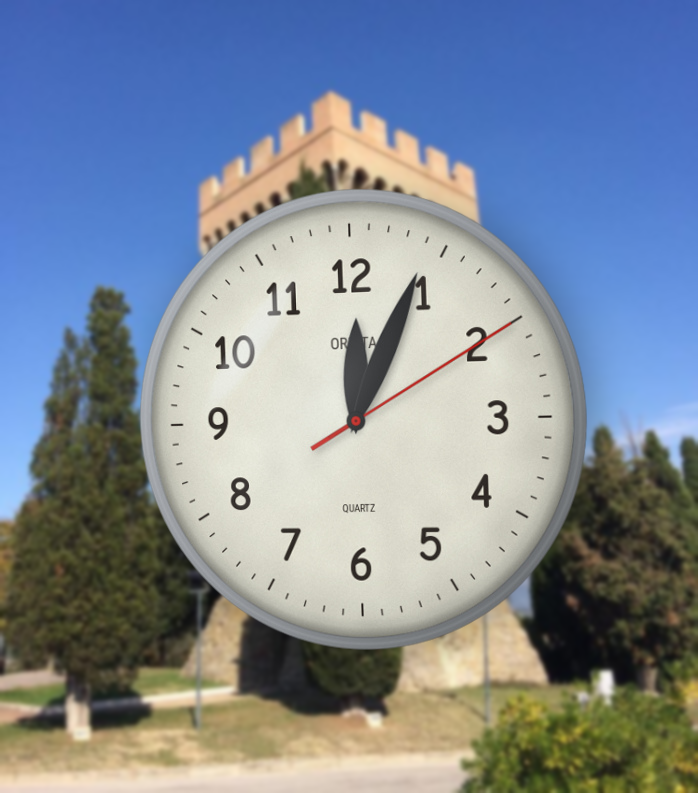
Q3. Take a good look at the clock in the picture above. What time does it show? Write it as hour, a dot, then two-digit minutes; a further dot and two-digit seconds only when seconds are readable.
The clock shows 12.04.10
